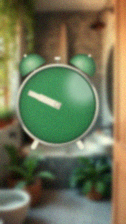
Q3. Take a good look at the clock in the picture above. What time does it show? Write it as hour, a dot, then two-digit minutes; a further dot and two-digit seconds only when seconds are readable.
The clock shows 9.49
